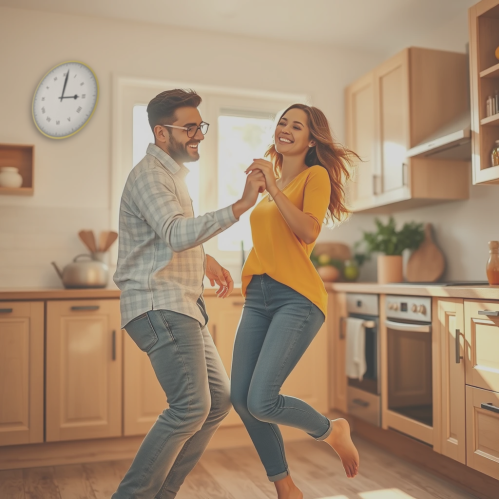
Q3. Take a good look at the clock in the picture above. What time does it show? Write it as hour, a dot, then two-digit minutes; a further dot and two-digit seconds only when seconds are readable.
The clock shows 3.01
